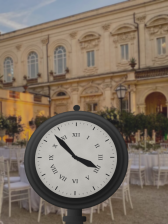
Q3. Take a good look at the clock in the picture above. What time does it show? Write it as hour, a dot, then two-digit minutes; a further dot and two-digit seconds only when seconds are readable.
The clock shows 3.53
